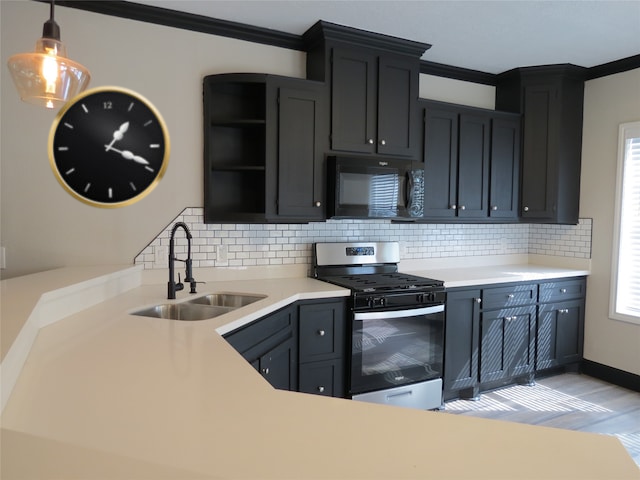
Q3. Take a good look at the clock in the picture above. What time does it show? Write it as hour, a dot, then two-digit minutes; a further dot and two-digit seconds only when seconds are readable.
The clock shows 1.19
